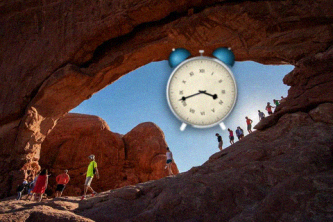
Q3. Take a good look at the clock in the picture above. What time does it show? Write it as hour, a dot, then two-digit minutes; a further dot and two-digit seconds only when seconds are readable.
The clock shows 3.42
